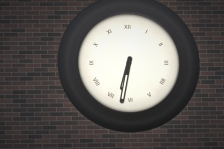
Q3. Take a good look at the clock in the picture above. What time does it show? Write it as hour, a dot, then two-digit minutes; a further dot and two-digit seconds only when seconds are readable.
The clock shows 6.32
